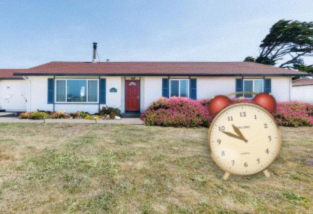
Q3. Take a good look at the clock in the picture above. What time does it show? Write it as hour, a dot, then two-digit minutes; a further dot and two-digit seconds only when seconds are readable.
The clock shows 10.49
